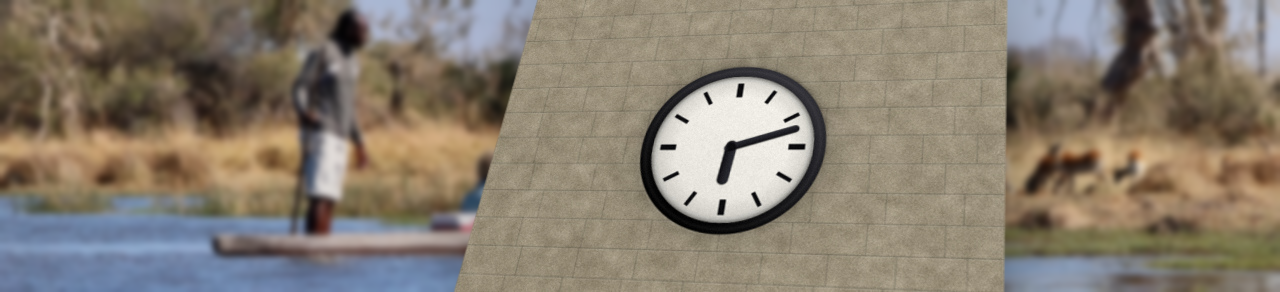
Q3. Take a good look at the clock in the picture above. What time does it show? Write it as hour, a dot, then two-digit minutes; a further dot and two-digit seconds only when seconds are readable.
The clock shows 6.12
